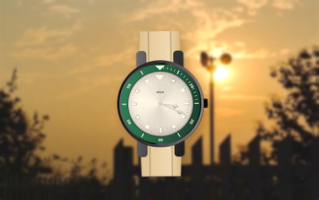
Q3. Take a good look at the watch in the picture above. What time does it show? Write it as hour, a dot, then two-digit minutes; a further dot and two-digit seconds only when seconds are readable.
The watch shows 3.19
